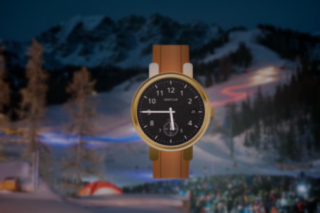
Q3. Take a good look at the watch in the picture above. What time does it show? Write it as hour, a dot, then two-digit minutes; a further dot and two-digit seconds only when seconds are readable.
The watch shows 5.45
